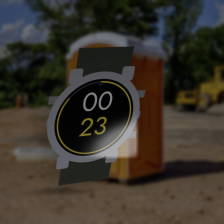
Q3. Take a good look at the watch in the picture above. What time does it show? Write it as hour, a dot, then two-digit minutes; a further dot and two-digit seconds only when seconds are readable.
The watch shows 0.23
